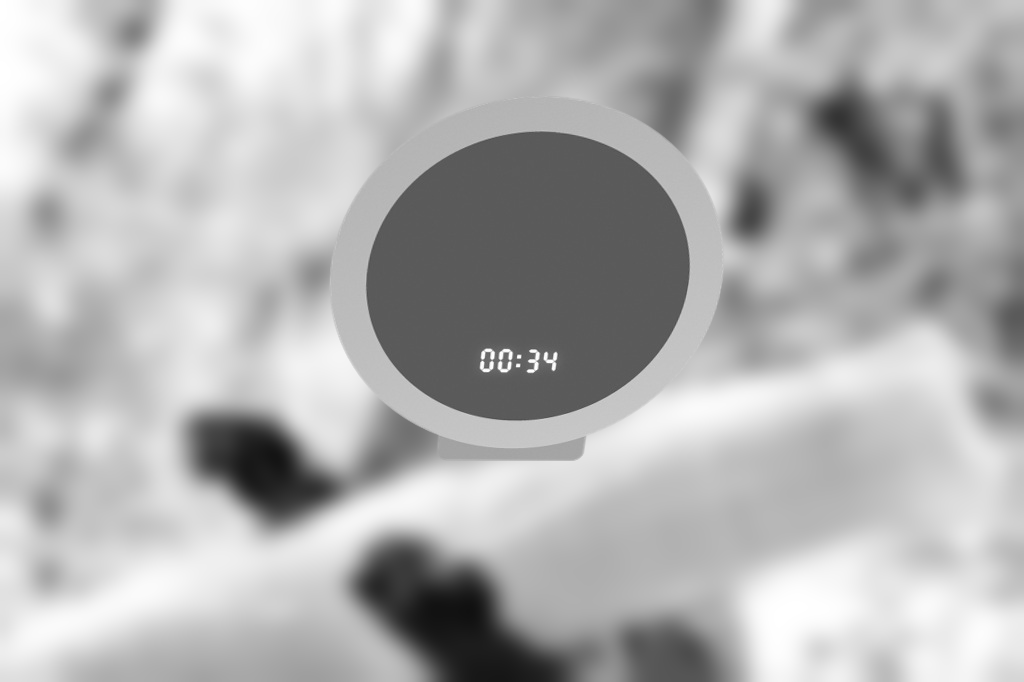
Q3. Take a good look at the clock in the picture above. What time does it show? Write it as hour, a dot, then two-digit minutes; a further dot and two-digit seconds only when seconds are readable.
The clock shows 0.34
